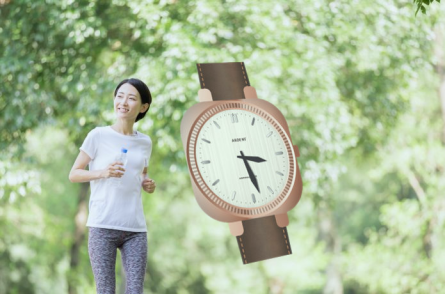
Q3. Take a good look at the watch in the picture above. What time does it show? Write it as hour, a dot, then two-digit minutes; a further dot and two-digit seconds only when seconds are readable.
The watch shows 3.28
